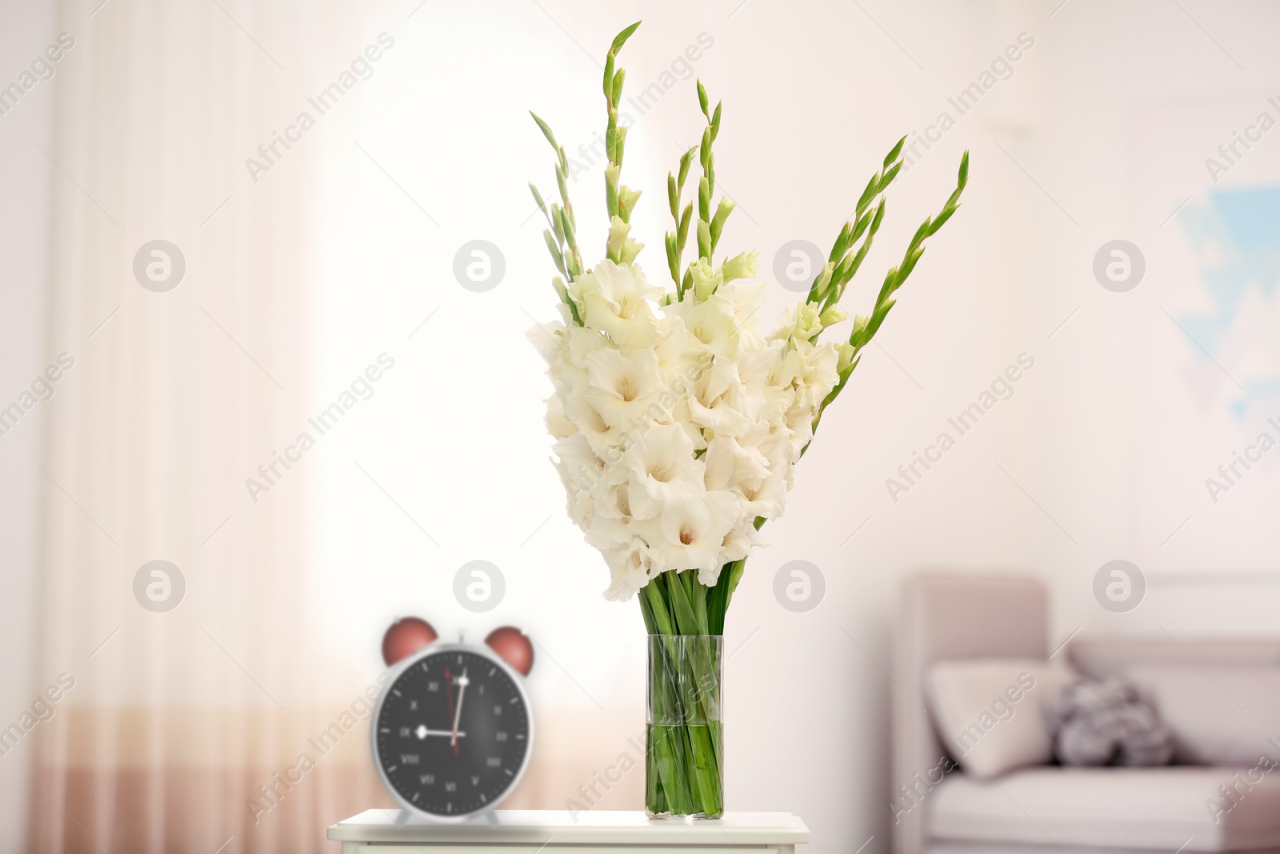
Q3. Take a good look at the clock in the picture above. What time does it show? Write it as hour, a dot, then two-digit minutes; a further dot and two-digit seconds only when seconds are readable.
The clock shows 9.00.58
